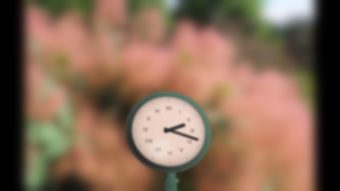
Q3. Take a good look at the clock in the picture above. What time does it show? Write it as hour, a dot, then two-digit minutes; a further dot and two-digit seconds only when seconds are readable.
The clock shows 2.18
